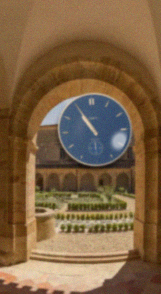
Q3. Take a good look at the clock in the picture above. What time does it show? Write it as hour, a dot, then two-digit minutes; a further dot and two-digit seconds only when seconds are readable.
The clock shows 10.55
